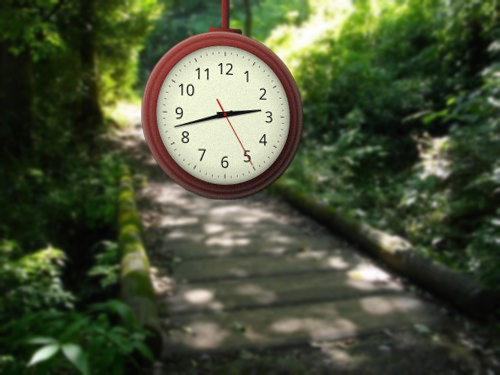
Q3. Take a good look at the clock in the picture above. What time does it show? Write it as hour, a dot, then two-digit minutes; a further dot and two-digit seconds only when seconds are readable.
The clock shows 2.42.25
